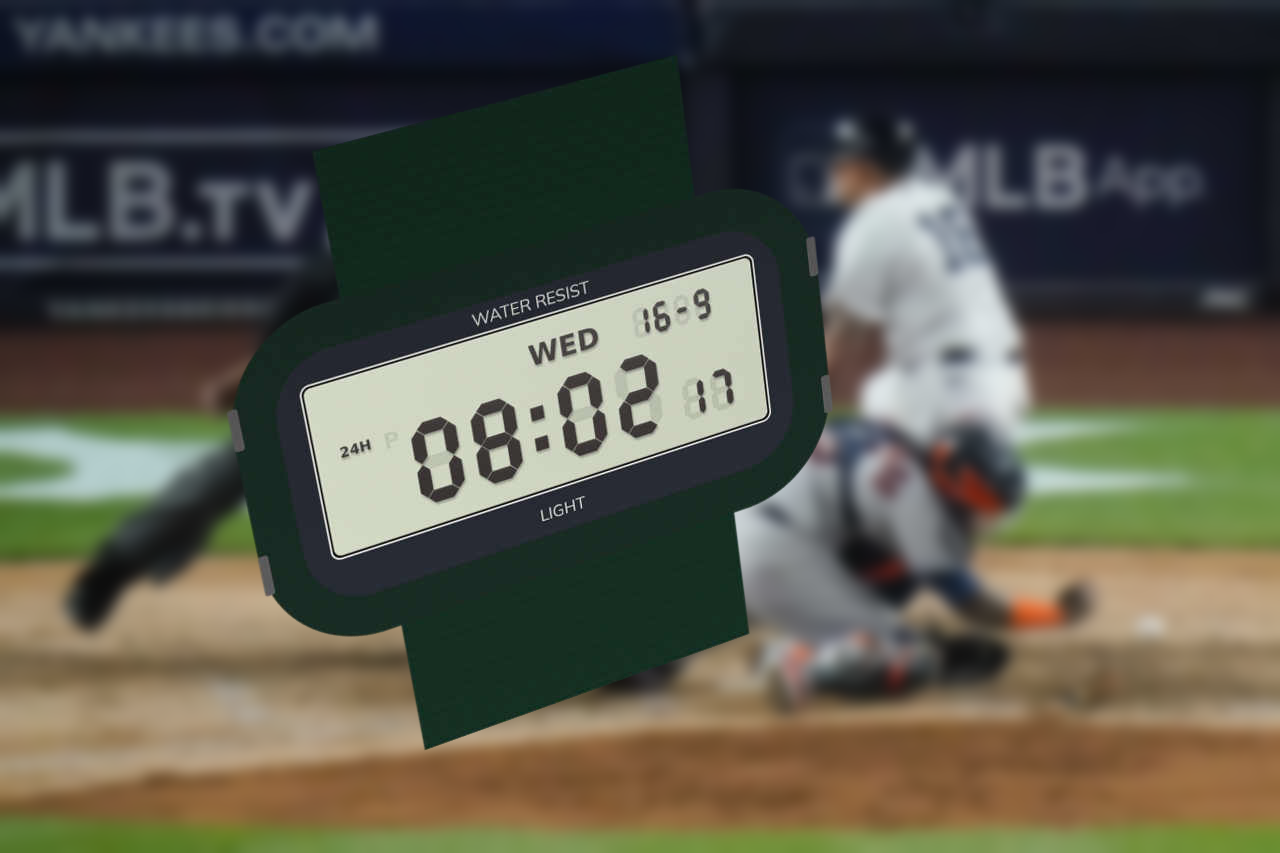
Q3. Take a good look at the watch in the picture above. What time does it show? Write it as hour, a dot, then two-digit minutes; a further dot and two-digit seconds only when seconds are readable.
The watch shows 8.02.17
